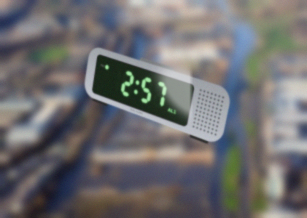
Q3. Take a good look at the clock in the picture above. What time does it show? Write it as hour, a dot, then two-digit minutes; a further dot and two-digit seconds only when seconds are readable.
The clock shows 2.57
